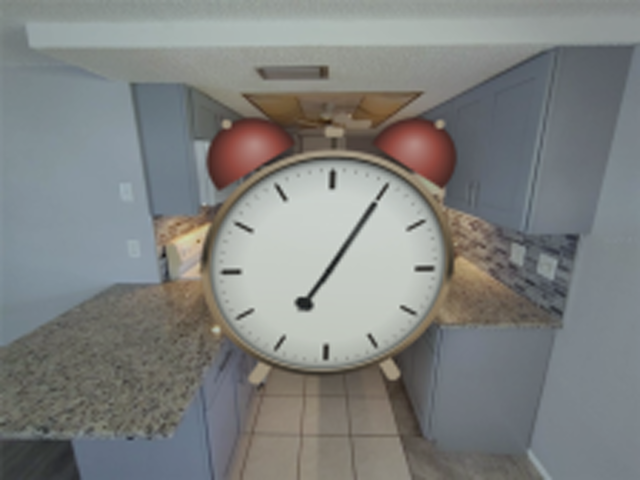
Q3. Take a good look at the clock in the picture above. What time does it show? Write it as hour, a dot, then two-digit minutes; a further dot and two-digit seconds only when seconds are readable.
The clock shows 7.05
